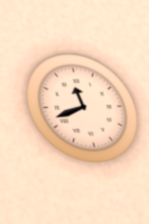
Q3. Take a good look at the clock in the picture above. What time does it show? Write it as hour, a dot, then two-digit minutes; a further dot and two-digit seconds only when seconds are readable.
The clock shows 11.42
